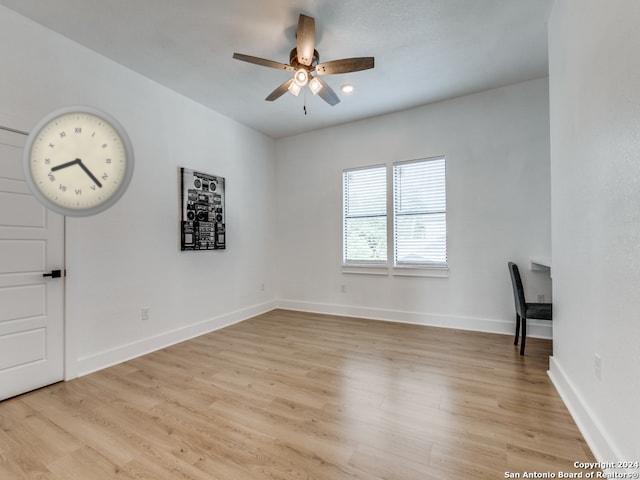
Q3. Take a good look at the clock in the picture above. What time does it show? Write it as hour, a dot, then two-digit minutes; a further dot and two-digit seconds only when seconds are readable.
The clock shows 8.23
